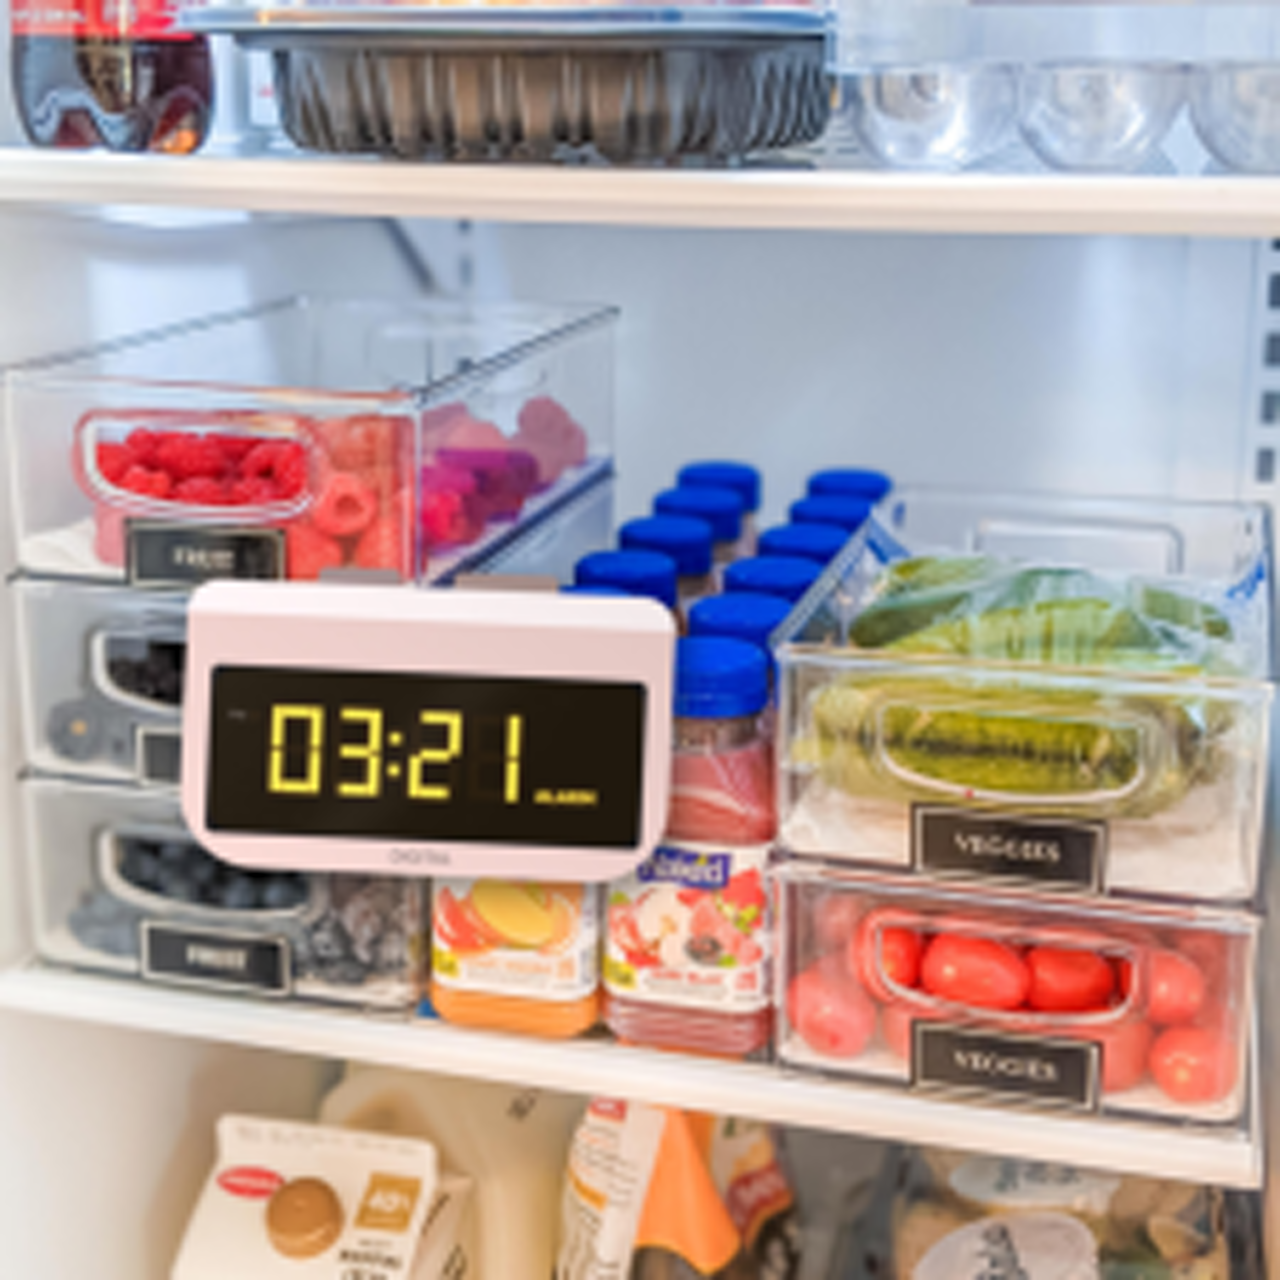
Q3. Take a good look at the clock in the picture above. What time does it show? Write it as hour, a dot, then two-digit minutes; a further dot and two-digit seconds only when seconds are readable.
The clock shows 3.21
